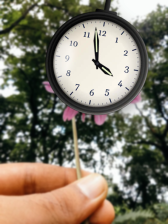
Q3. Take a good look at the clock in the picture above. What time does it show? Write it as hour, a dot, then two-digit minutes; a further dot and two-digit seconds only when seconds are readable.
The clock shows 3.58
